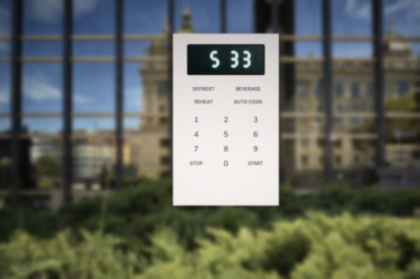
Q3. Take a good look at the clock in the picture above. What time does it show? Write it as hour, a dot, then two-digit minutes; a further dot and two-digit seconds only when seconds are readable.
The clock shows 5.33
